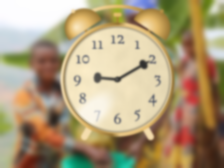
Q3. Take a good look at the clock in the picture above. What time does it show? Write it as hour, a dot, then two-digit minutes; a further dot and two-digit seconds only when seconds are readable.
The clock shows 9.10
